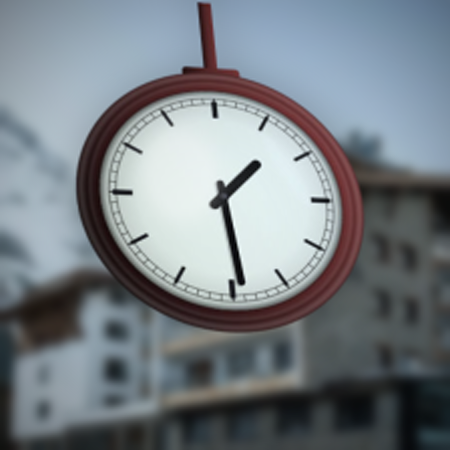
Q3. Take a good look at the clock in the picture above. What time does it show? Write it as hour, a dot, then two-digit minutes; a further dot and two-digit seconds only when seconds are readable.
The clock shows 1.29
